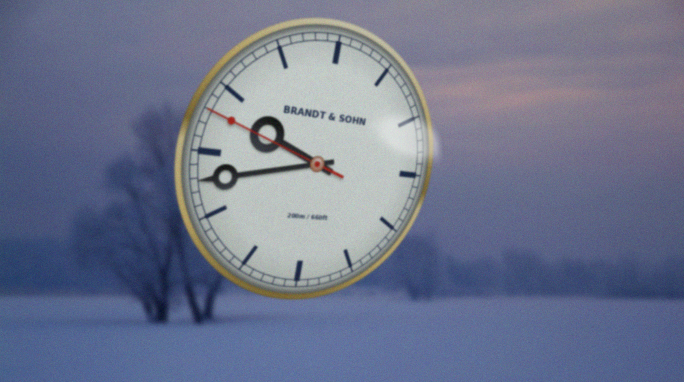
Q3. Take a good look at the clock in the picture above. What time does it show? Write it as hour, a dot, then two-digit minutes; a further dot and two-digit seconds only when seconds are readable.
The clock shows 9.42.48
